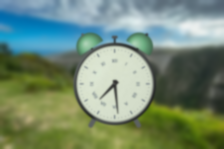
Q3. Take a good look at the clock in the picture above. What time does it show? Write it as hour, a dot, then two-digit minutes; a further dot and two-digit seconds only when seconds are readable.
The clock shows 7.29
